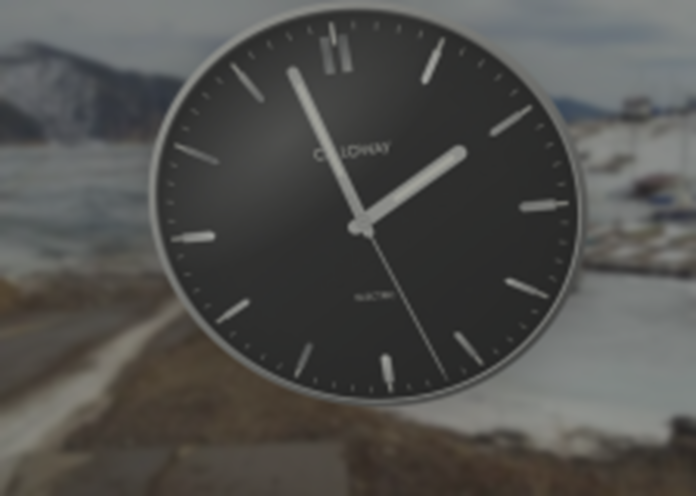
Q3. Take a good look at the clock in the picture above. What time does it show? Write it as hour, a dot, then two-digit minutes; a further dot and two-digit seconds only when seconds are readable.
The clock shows 1.57.27
